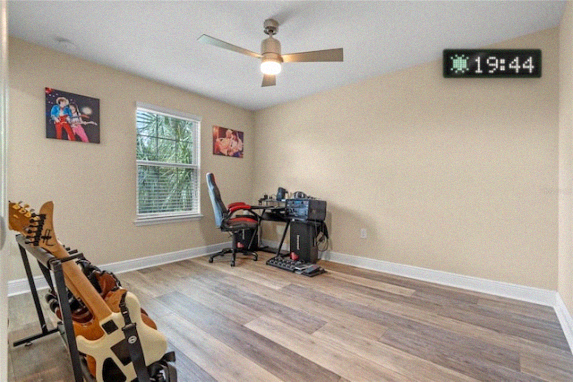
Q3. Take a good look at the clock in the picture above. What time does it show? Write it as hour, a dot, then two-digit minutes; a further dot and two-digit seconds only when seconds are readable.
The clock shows 19.44
